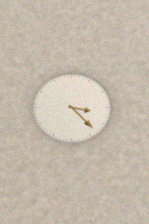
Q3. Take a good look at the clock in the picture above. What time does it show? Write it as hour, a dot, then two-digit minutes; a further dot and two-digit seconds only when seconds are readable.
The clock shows 3.23
